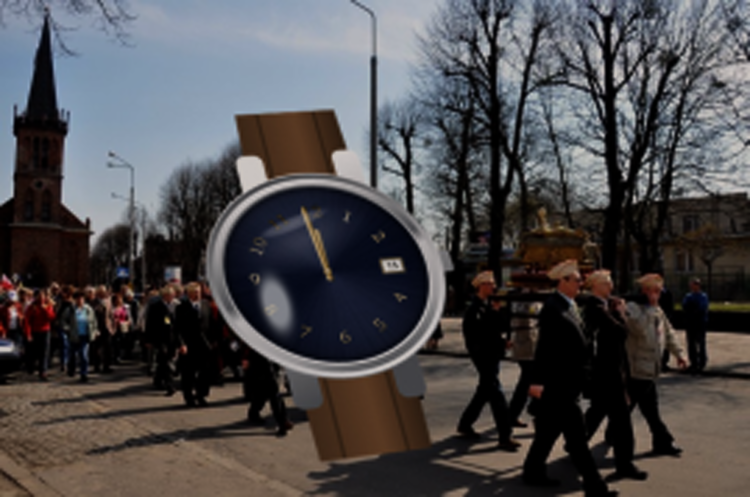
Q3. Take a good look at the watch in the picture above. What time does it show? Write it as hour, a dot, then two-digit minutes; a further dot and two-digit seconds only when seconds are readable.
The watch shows 11.59
